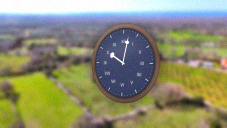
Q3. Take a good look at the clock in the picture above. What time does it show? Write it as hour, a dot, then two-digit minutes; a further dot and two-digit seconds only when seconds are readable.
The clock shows 10.02
